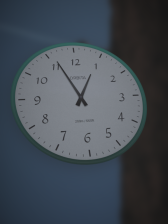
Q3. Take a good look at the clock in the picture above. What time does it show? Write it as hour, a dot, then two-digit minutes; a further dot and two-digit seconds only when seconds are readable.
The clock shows 12.56
